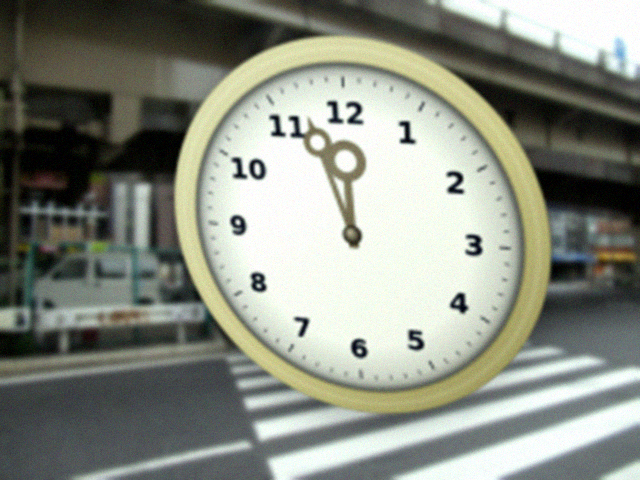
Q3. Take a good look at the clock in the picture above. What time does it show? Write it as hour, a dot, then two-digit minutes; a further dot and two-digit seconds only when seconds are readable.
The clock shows 11.57
